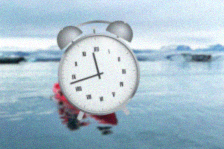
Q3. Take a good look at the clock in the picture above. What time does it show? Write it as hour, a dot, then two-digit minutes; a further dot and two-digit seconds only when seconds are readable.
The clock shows 11.43
